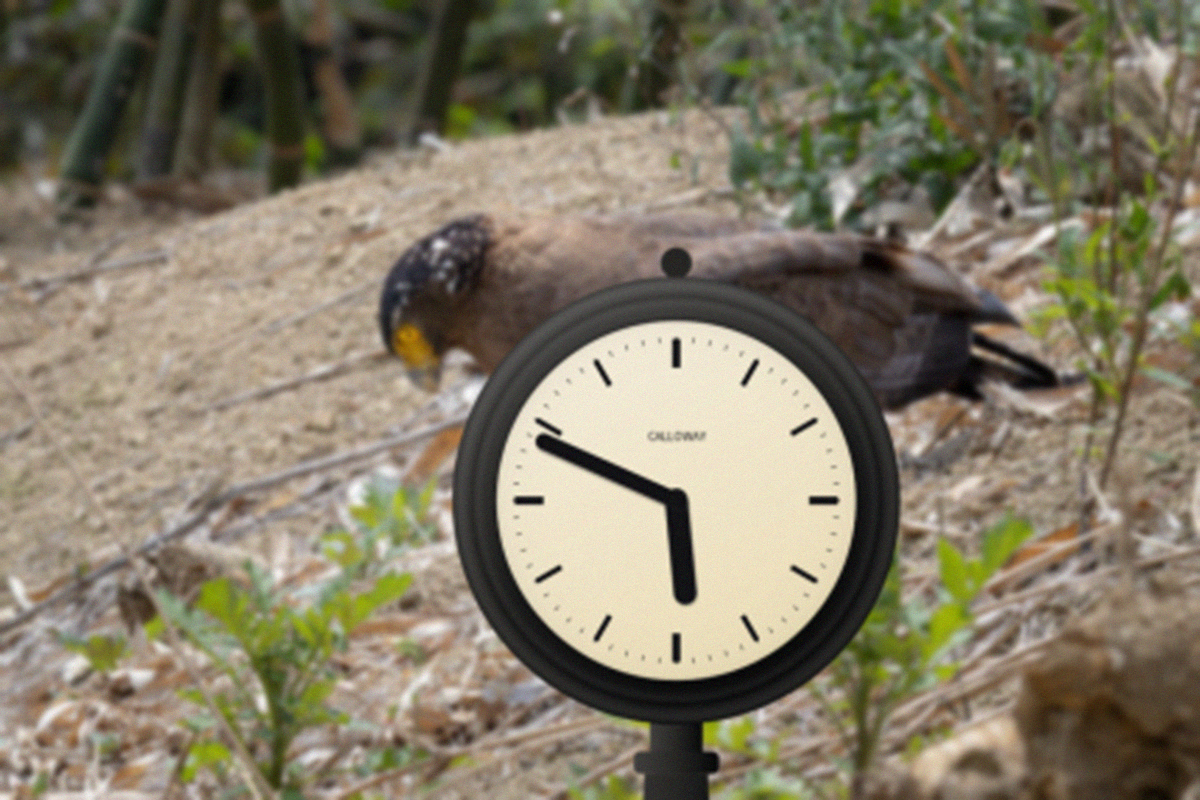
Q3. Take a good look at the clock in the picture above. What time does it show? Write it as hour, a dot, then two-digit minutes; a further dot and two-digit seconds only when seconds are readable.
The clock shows 5.49
